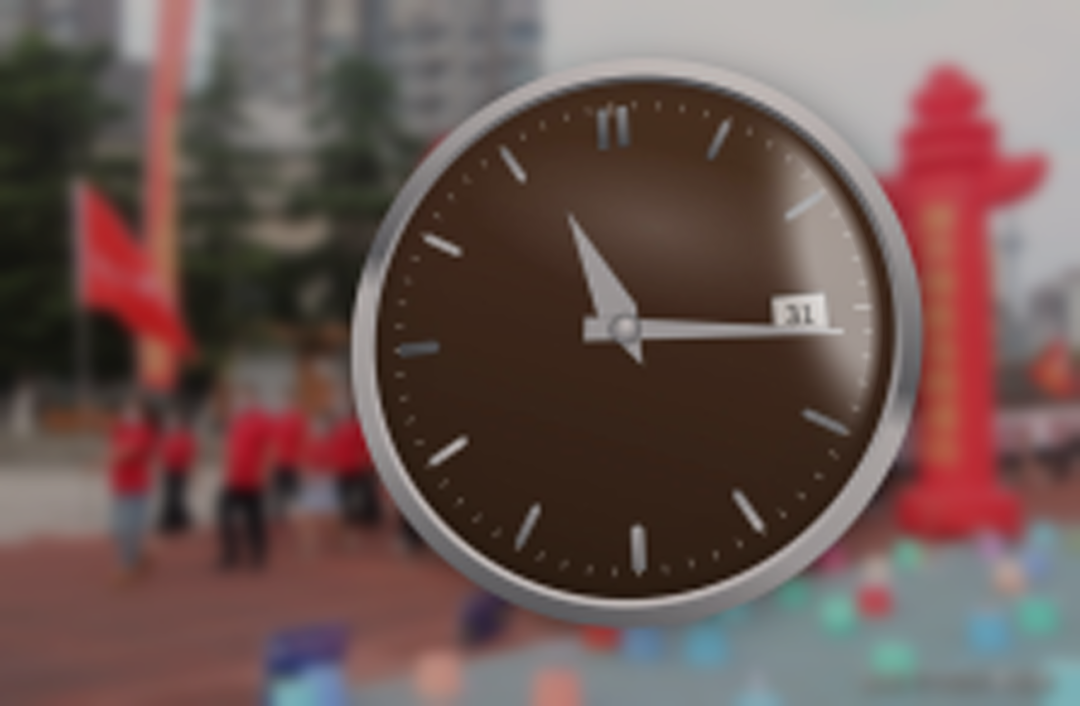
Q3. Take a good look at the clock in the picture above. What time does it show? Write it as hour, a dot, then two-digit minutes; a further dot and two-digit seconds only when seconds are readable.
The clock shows 11.16
